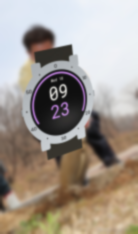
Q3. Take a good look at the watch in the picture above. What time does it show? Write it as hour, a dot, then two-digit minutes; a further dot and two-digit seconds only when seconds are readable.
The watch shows 9.23
